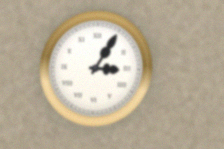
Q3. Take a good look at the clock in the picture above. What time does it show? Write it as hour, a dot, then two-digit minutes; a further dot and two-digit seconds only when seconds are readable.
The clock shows 3.05
